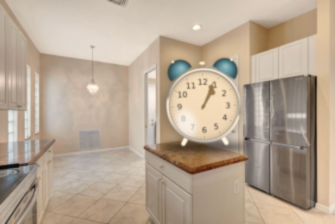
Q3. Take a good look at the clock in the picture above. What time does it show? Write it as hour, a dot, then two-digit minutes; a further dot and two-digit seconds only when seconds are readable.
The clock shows 1.04
